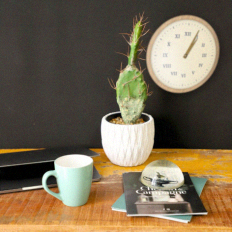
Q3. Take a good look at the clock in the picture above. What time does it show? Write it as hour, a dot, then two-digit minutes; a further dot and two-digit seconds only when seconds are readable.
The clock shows 1.04
